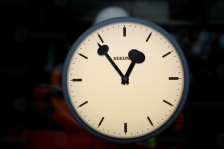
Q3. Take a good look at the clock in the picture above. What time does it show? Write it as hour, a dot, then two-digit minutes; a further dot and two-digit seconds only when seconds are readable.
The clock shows 12.54
